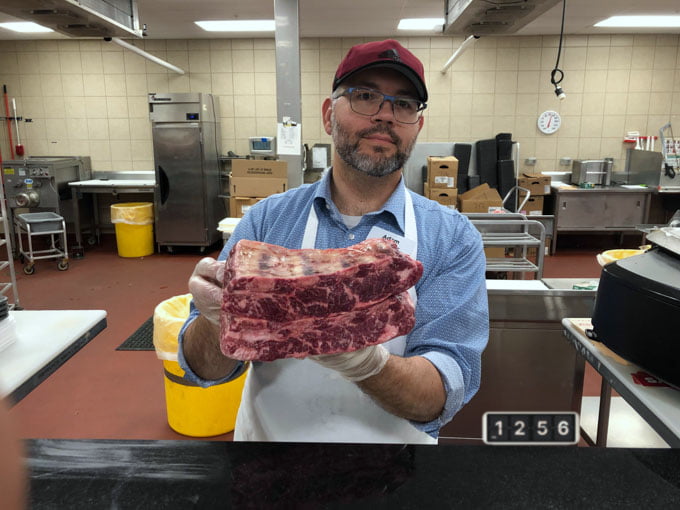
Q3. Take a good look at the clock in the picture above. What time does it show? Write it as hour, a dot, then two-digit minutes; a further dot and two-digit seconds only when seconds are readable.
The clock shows 12.56
